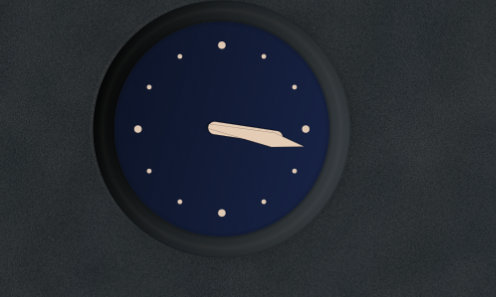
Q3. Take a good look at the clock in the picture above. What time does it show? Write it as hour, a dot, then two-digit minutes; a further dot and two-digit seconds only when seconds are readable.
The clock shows 3.17
